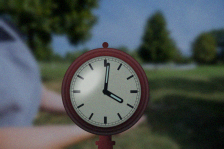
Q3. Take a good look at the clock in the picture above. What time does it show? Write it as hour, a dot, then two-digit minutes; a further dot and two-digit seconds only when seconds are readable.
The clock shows 4.01
